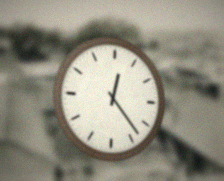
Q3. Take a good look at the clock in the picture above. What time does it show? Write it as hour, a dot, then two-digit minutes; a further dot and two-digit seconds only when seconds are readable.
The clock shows 12.23
